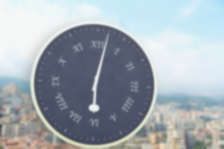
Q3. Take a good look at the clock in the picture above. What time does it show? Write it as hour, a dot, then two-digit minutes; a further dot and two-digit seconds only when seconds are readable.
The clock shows 6.02
